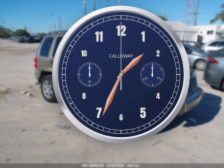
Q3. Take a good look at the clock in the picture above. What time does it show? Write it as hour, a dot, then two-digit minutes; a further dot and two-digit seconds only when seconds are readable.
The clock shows 1.34
